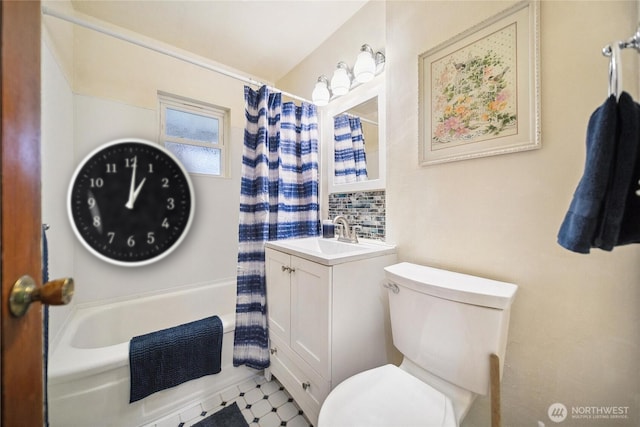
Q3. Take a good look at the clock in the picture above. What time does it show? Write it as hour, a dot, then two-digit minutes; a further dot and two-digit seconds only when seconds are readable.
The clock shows 1.01
